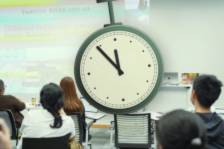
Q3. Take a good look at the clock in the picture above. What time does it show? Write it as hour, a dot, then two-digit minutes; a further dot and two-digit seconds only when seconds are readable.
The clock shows 11.54
